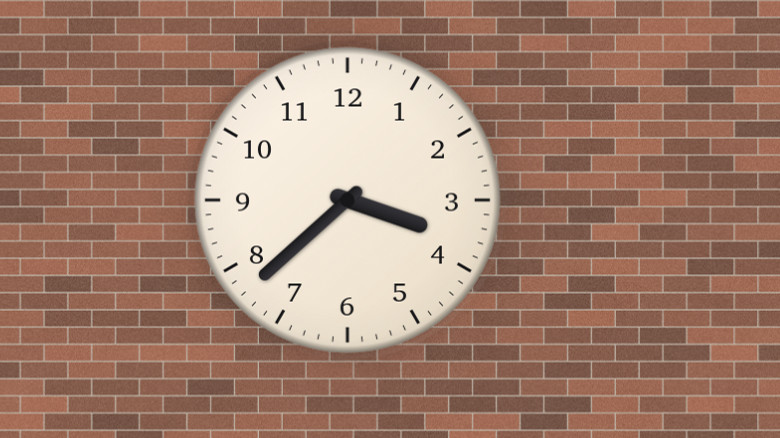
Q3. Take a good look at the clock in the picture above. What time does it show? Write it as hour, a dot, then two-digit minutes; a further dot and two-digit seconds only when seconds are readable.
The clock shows 3.38
